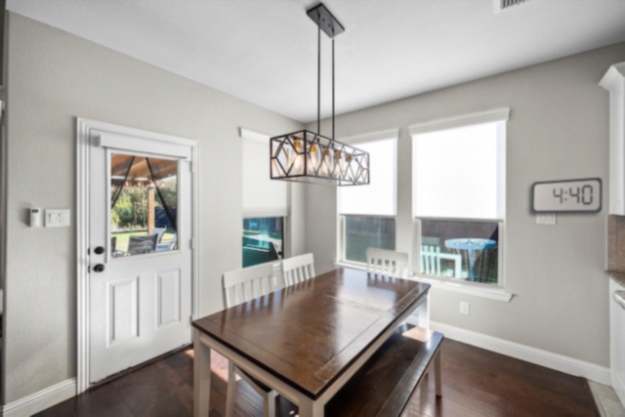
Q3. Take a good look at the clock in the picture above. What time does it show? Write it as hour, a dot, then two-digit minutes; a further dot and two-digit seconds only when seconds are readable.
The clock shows 4.40
